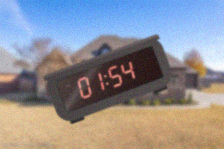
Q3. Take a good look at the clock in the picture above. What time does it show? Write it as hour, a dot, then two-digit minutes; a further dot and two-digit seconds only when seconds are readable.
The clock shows 1.54
